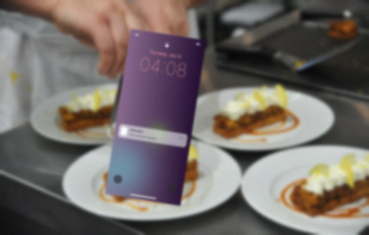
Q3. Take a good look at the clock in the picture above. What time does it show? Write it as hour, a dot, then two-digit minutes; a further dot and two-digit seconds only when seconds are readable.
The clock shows 4.08
